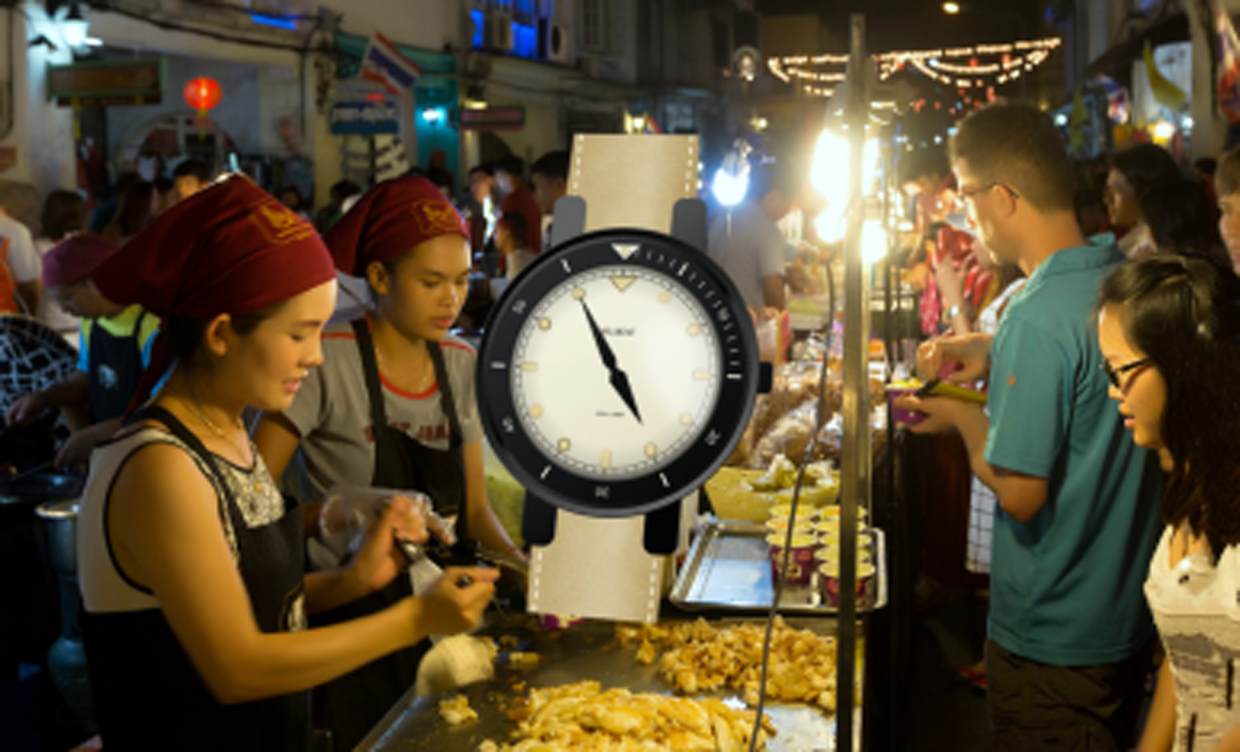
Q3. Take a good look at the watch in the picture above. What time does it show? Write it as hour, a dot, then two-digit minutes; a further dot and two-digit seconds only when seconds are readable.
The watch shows 4.55
